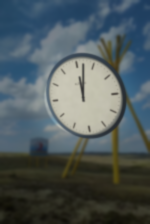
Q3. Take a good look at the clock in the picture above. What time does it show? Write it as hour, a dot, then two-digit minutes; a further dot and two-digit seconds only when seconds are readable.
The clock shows 12.02
